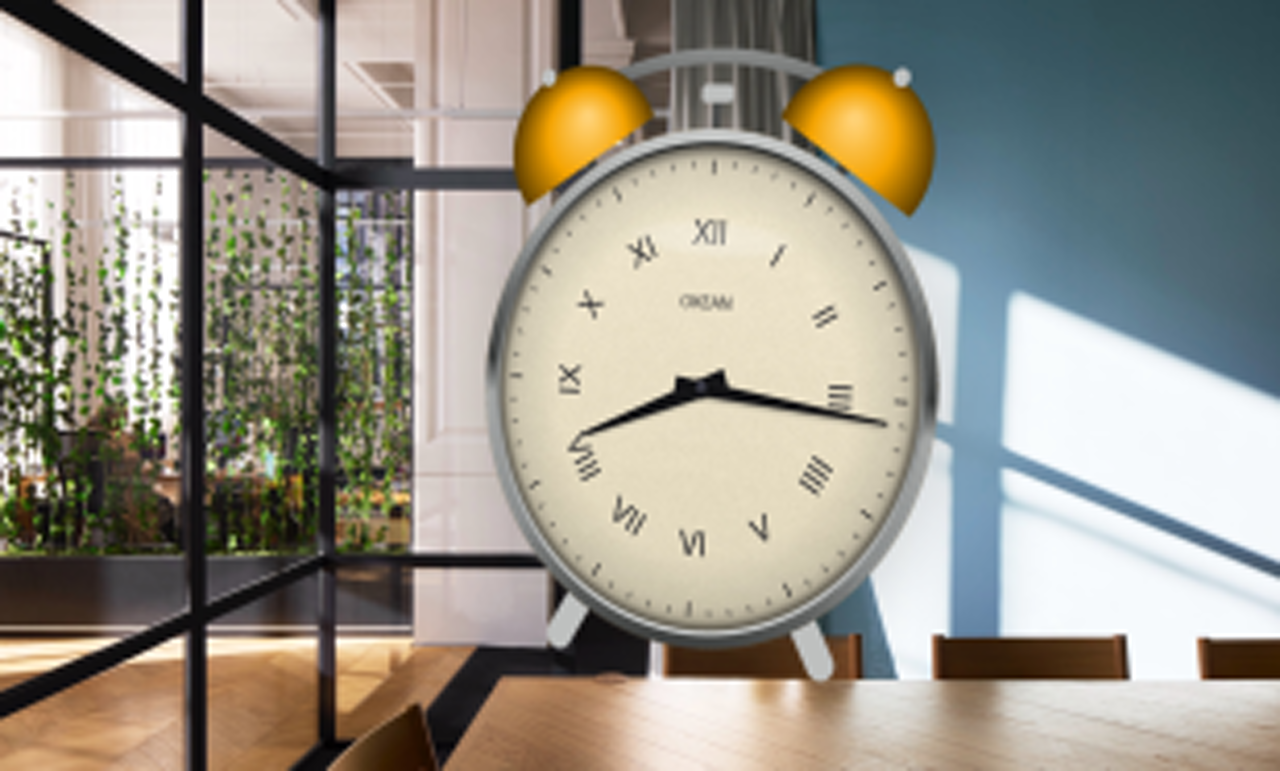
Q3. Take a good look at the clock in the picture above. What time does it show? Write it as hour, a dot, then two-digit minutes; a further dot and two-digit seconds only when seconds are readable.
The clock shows 8.16
